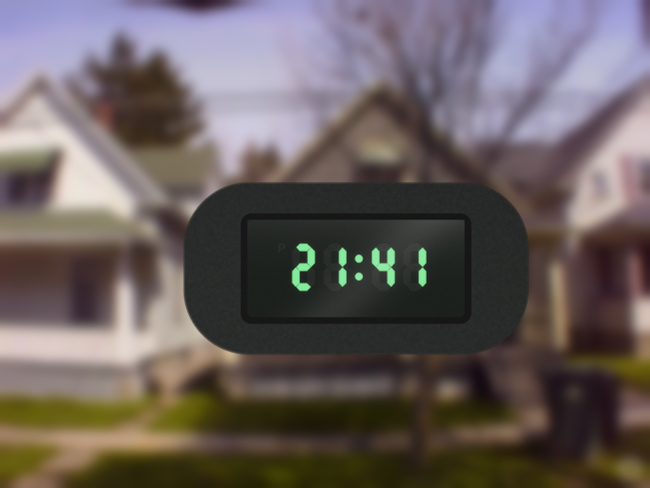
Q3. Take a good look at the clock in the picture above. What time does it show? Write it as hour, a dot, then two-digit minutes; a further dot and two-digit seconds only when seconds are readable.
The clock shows 21.41
